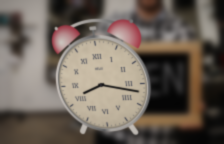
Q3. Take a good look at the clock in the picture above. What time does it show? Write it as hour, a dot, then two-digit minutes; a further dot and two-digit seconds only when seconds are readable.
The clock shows 8.17
